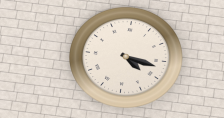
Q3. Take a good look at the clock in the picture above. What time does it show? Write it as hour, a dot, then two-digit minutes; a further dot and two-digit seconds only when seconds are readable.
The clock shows 4.17
